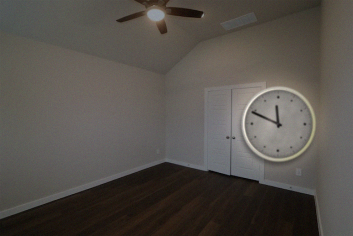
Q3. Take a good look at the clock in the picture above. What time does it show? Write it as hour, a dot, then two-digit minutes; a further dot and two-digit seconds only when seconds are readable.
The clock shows 11.49
